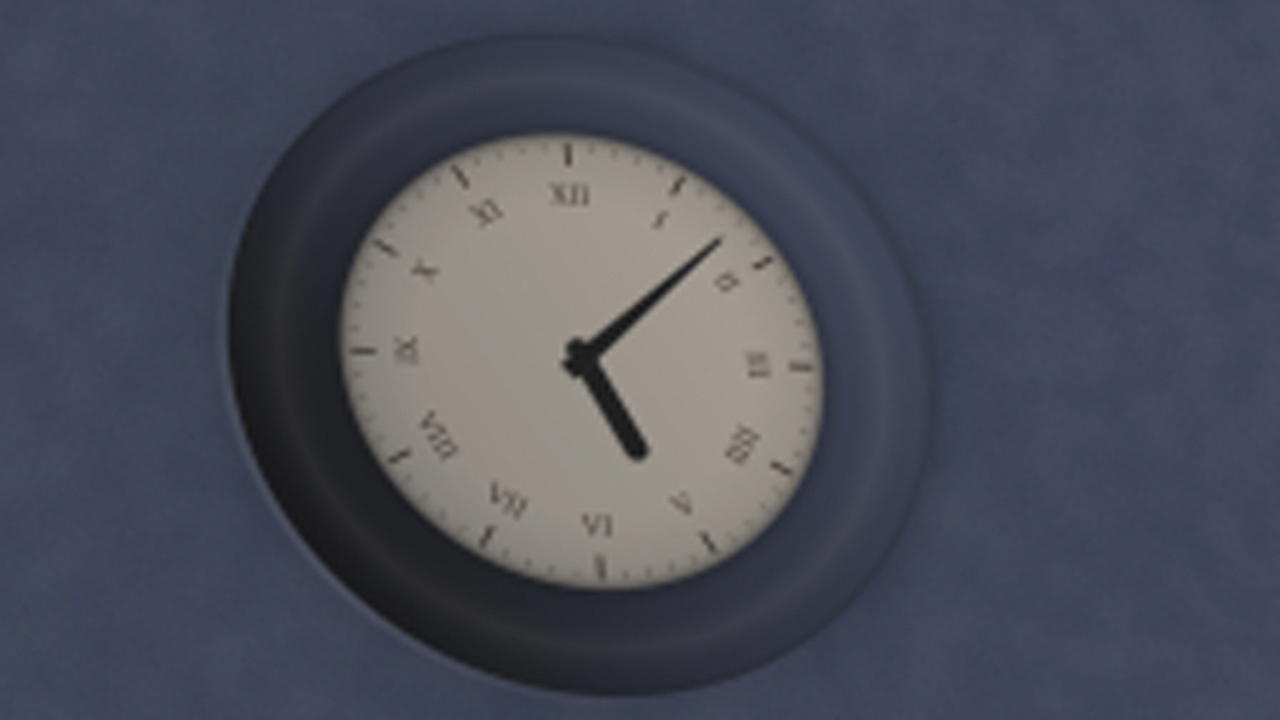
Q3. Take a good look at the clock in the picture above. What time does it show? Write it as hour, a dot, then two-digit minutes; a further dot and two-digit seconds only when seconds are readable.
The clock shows 5.08
